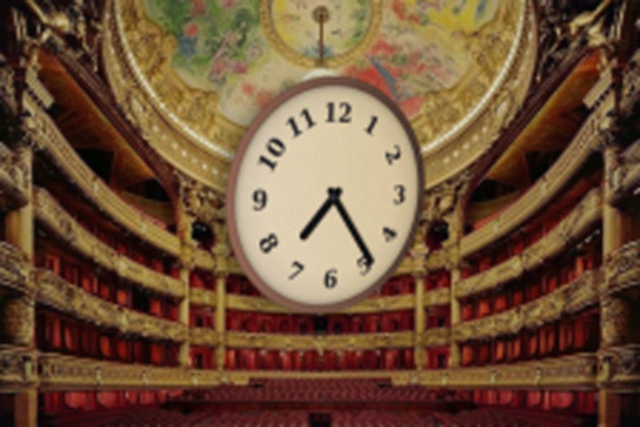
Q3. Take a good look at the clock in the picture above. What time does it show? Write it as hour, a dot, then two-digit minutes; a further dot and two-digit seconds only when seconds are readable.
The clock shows 7.24
